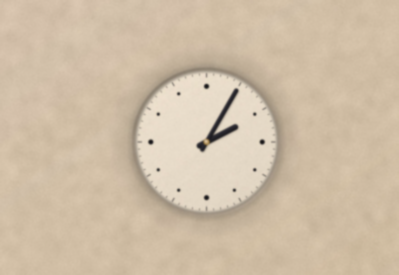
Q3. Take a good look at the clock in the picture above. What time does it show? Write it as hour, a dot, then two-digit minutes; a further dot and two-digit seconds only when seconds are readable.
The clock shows 2.05
